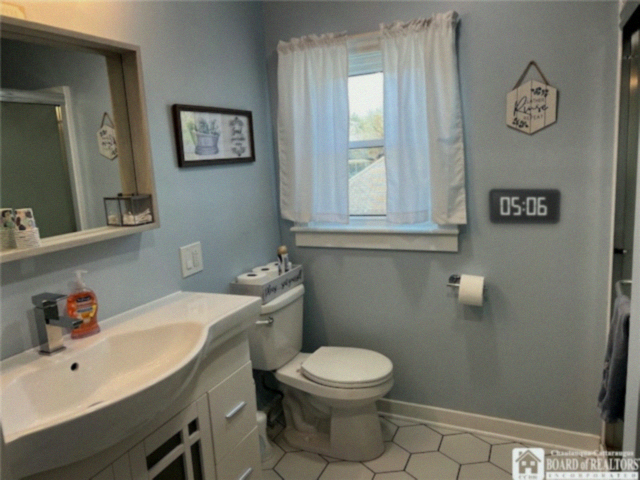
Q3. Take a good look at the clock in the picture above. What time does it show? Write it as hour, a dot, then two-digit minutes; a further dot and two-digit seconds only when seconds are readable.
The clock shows 5.06
